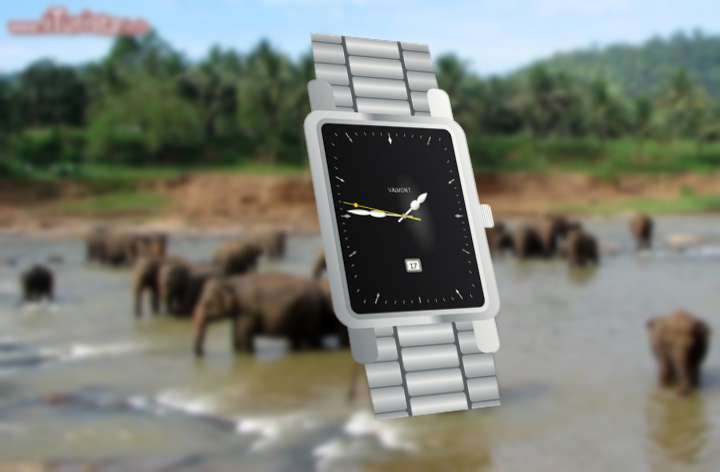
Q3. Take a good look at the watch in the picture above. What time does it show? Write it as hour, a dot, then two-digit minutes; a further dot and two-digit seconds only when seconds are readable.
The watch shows 1.45.47
